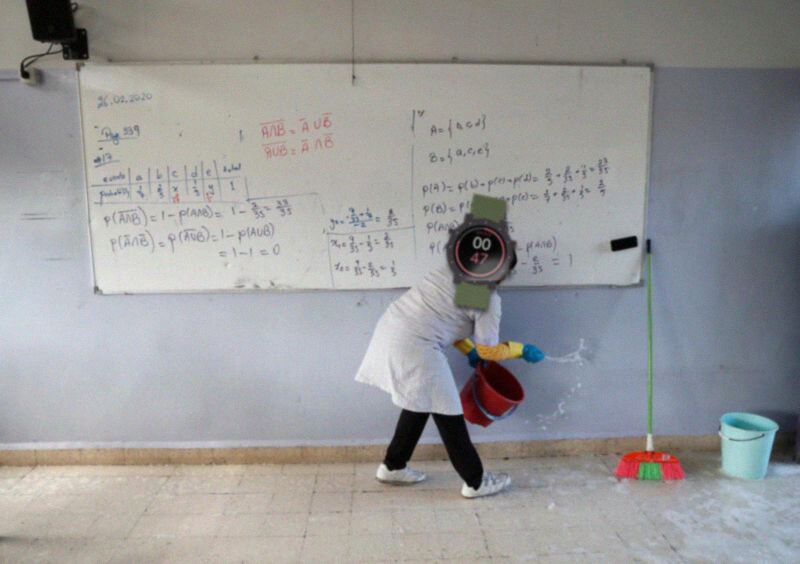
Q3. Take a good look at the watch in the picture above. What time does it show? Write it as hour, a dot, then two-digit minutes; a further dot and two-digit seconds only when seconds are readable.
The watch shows 0.47
